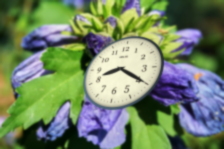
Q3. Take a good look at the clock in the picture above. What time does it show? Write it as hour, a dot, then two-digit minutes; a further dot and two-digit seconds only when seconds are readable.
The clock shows 8.20
